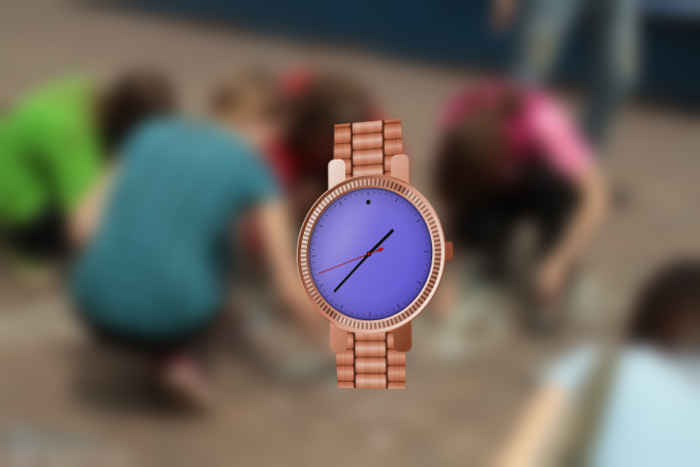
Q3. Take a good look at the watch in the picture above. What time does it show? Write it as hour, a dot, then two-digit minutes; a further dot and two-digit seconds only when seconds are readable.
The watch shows 1.37.42
